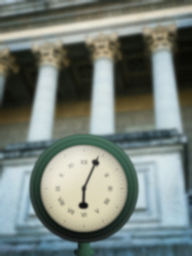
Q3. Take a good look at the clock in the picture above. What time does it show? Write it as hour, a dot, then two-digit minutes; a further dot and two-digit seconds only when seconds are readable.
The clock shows 6.04
